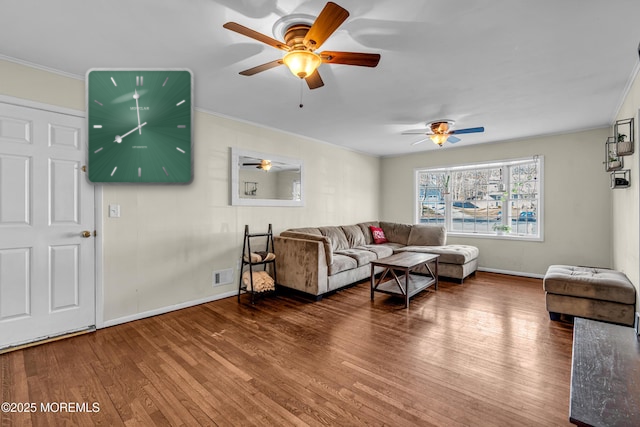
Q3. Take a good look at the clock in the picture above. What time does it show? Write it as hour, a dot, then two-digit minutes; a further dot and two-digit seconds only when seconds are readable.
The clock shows 7.59
